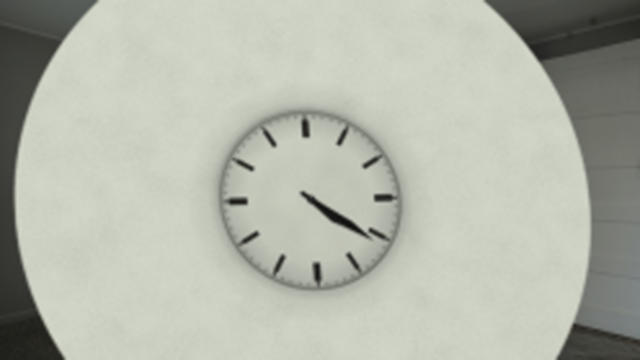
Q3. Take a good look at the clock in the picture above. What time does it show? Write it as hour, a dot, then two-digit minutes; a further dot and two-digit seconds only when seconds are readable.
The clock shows 4.21
